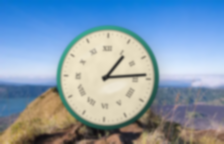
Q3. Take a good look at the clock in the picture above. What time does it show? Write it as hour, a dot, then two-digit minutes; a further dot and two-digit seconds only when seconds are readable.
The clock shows 1.14
